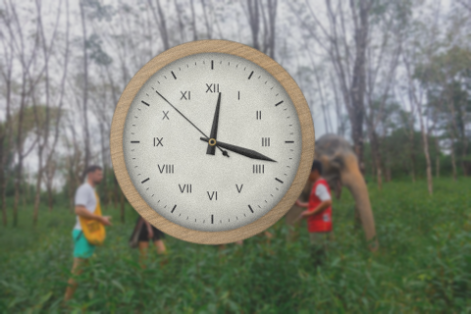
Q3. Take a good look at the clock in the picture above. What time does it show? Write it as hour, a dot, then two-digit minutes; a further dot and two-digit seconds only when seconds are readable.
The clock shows 12.17.52
